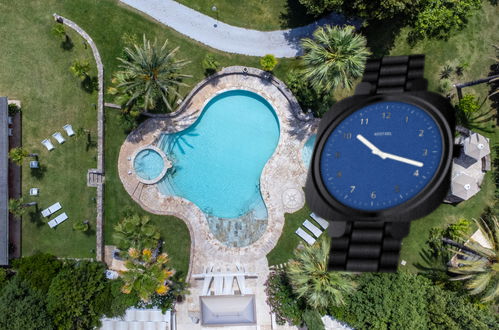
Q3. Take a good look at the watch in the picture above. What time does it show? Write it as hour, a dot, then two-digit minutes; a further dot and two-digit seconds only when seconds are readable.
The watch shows 10.18
